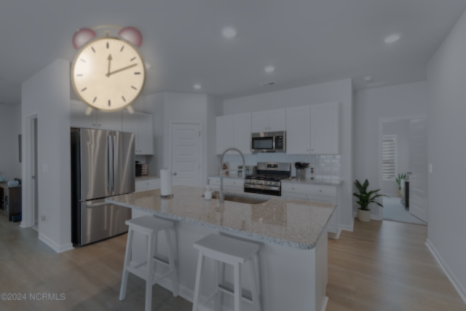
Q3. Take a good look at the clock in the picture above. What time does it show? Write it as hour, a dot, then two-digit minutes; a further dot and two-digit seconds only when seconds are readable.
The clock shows 12.12
